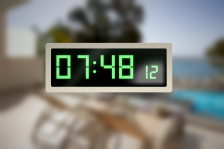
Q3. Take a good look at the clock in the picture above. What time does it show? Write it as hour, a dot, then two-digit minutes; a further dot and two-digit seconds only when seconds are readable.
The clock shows 7.48.12
